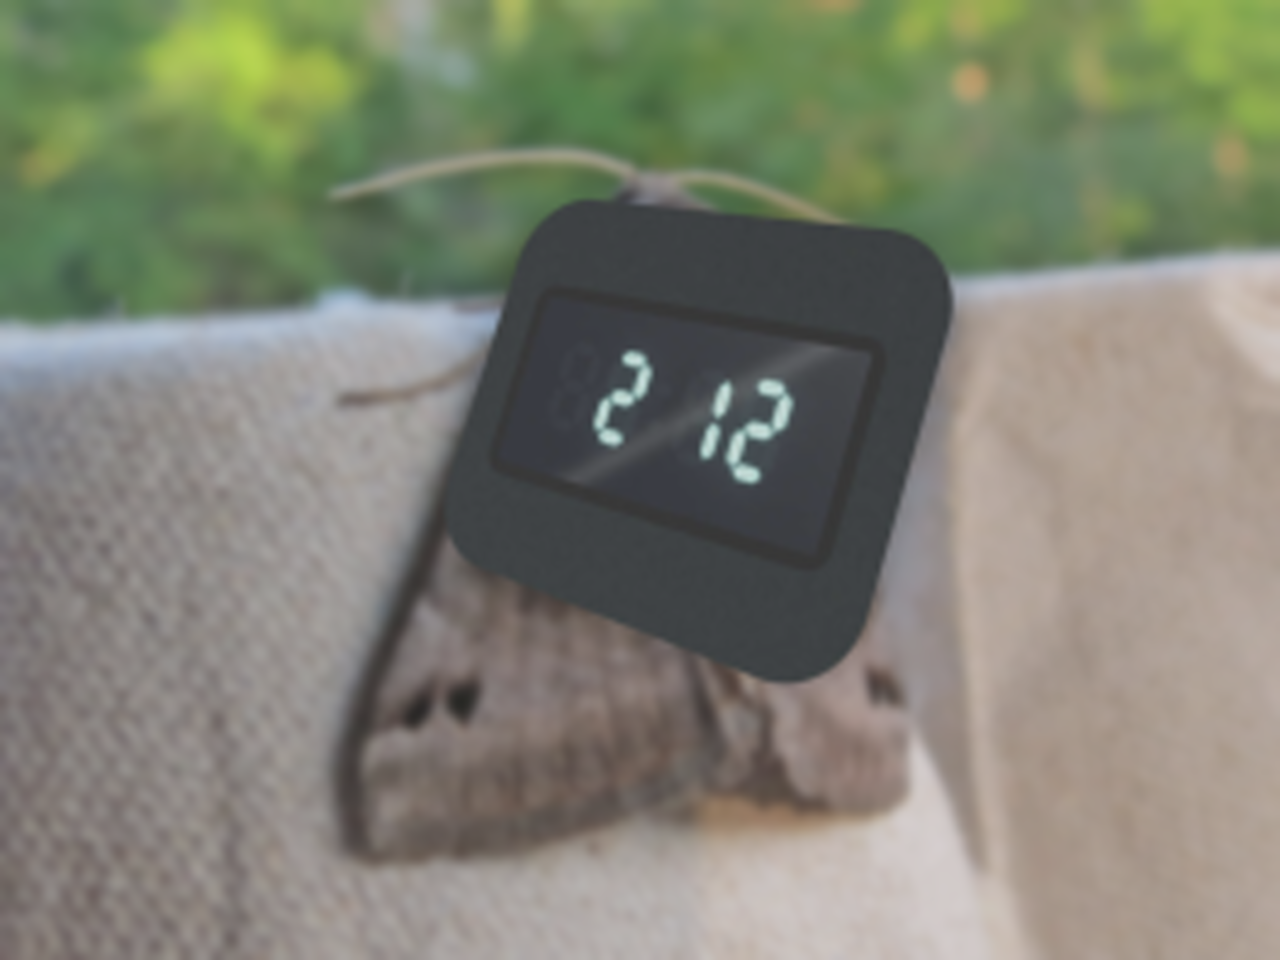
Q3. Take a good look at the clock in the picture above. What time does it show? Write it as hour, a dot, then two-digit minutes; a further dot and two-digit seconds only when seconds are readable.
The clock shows 2.12
